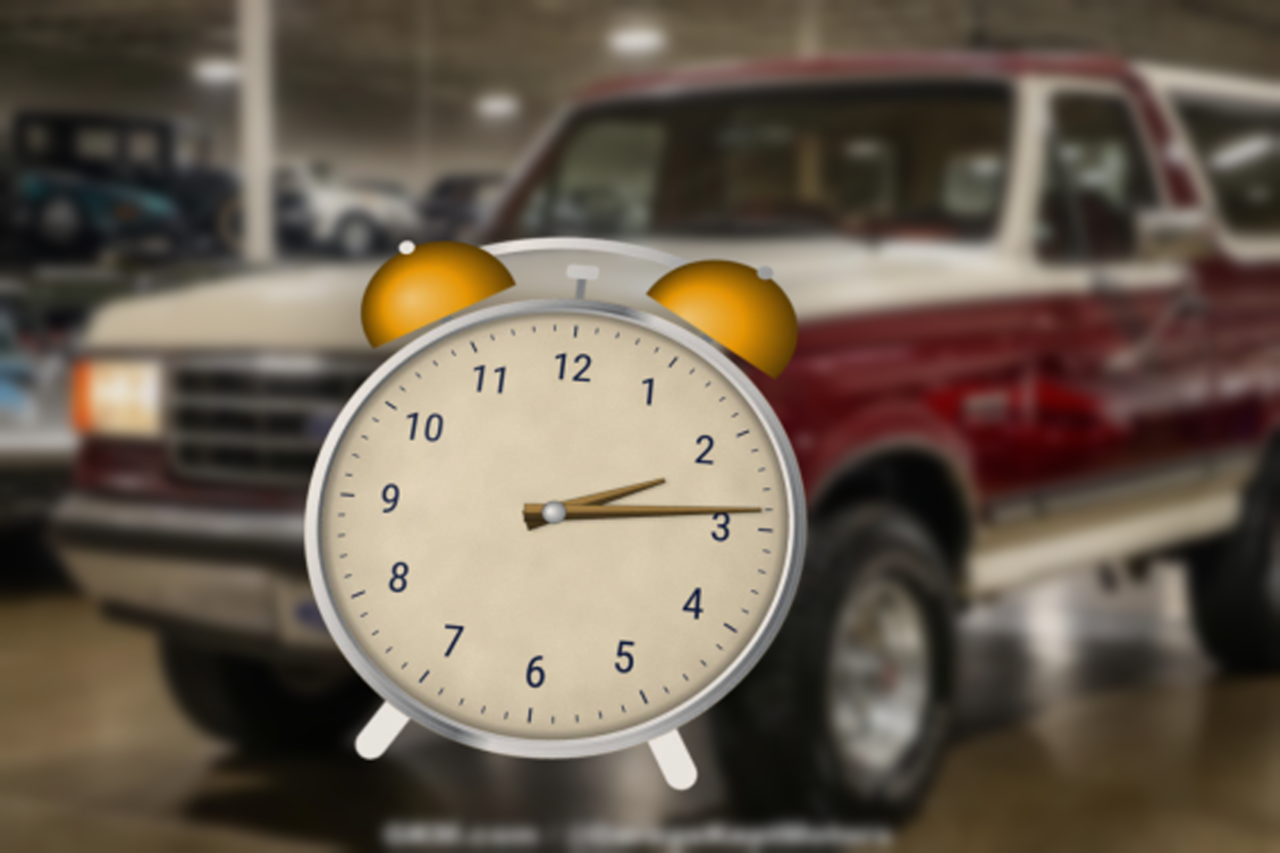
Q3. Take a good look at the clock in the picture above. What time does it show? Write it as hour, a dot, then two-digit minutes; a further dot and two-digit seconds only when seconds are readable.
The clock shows 2.14
